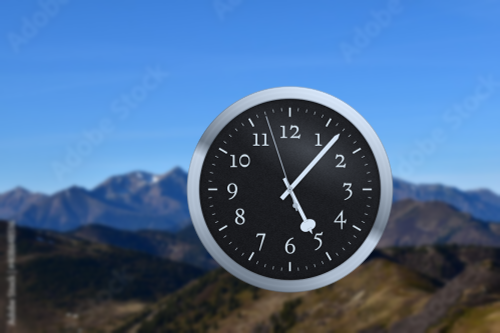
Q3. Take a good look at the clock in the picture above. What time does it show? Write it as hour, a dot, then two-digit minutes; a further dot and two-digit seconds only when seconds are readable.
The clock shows 5.06.57
